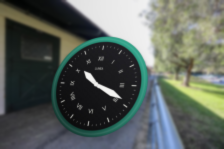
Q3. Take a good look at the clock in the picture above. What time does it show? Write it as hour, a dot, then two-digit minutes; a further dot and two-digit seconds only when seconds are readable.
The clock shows 10.19
